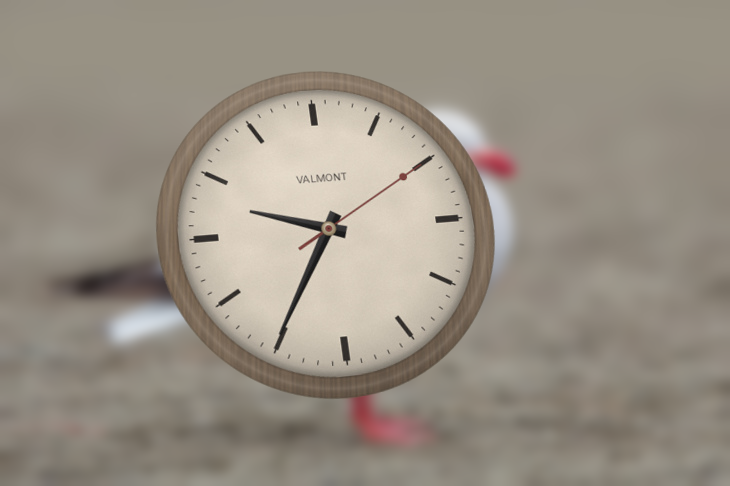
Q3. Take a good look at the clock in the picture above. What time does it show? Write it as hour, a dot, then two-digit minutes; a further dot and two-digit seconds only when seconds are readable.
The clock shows 9.35.10
